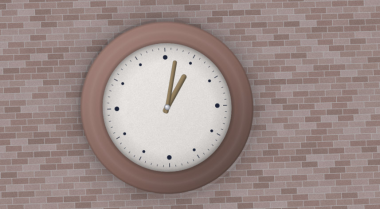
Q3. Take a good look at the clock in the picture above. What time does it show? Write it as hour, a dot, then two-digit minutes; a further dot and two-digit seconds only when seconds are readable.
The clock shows 1.02
